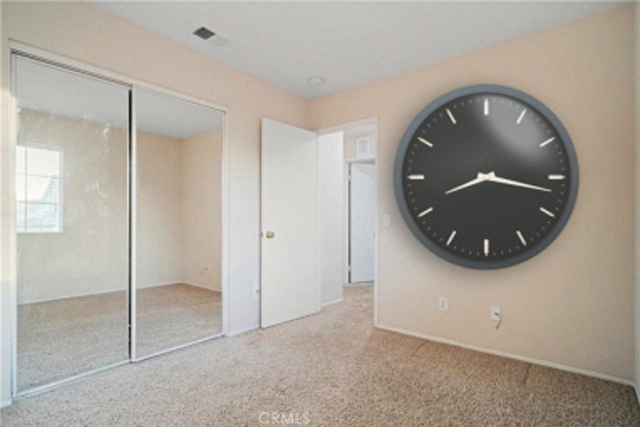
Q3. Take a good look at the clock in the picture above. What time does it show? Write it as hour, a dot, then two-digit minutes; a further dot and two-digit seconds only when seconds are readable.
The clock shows 8.17
